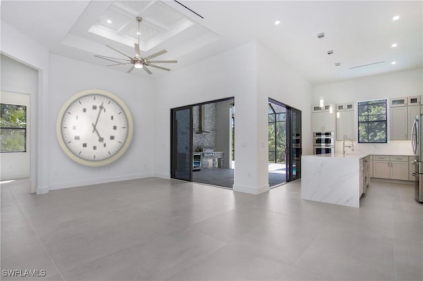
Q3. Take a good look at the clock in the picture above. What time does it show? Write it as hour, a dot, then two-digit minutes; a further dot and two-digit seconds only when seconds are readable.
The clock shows 5.03
